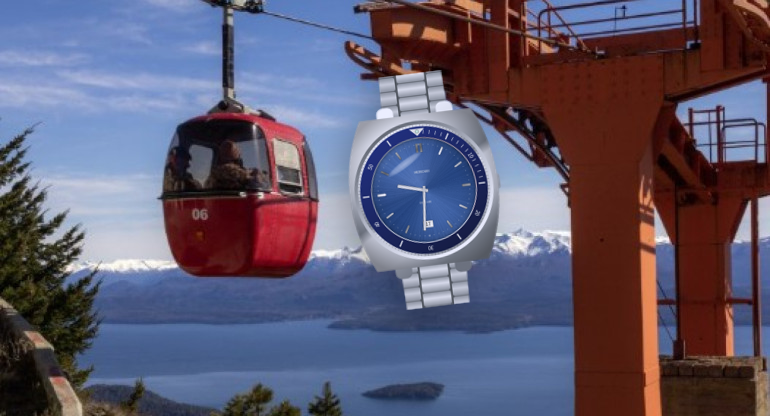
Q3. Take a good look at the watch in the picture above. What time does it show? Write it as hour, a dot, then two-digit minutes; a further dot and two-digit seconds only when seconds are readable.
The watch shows 9.31
